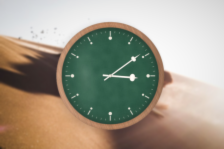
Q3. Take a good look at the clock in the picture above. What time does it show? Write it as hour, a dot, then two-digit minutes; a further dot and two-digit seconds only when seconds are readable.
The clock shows 3.09
